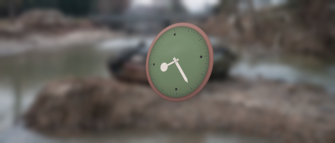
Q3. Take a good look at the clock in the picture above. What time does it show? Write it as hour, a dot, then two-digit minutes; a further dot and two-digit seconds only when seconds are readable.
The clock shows 8.25
